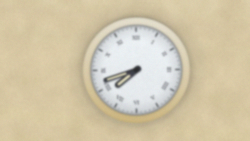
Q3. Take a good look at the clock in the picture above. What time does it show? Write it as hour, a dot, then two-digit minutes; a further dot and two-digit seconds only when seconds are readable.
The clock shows 7.42
